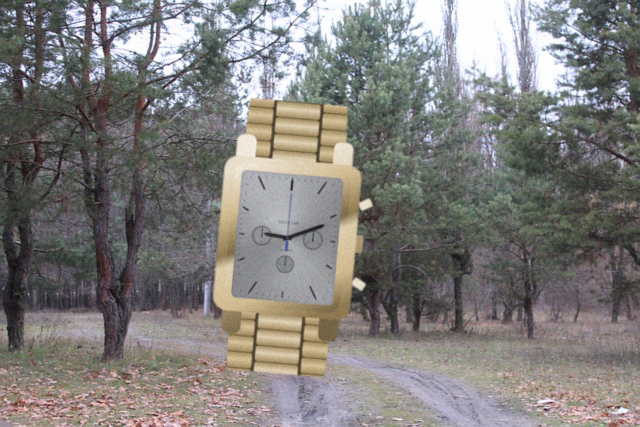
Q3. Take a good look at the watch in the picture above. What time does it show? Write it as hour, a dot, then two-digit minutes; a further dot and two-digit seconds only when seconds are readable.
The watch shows 9.11
